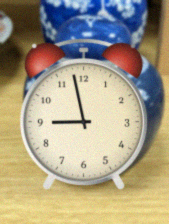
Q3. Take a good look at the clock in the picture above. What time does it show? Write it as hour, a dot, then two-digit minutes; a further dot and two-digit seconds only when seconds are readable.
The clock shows 8.58
